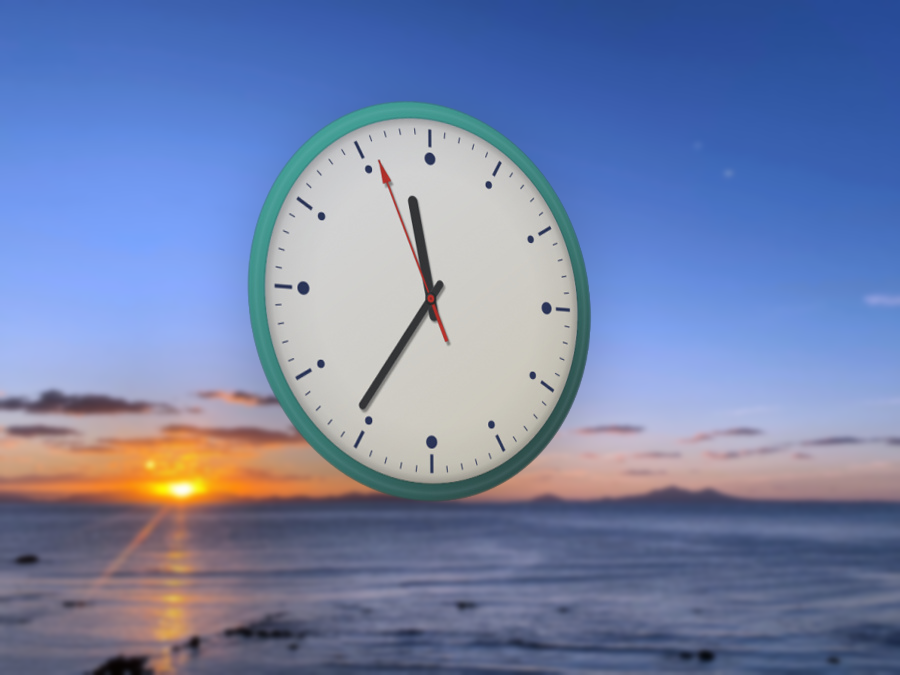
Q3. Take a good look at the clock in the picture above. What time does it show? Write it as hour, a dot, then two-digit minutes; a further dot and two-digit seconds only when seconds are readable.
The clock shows 11.35.56
